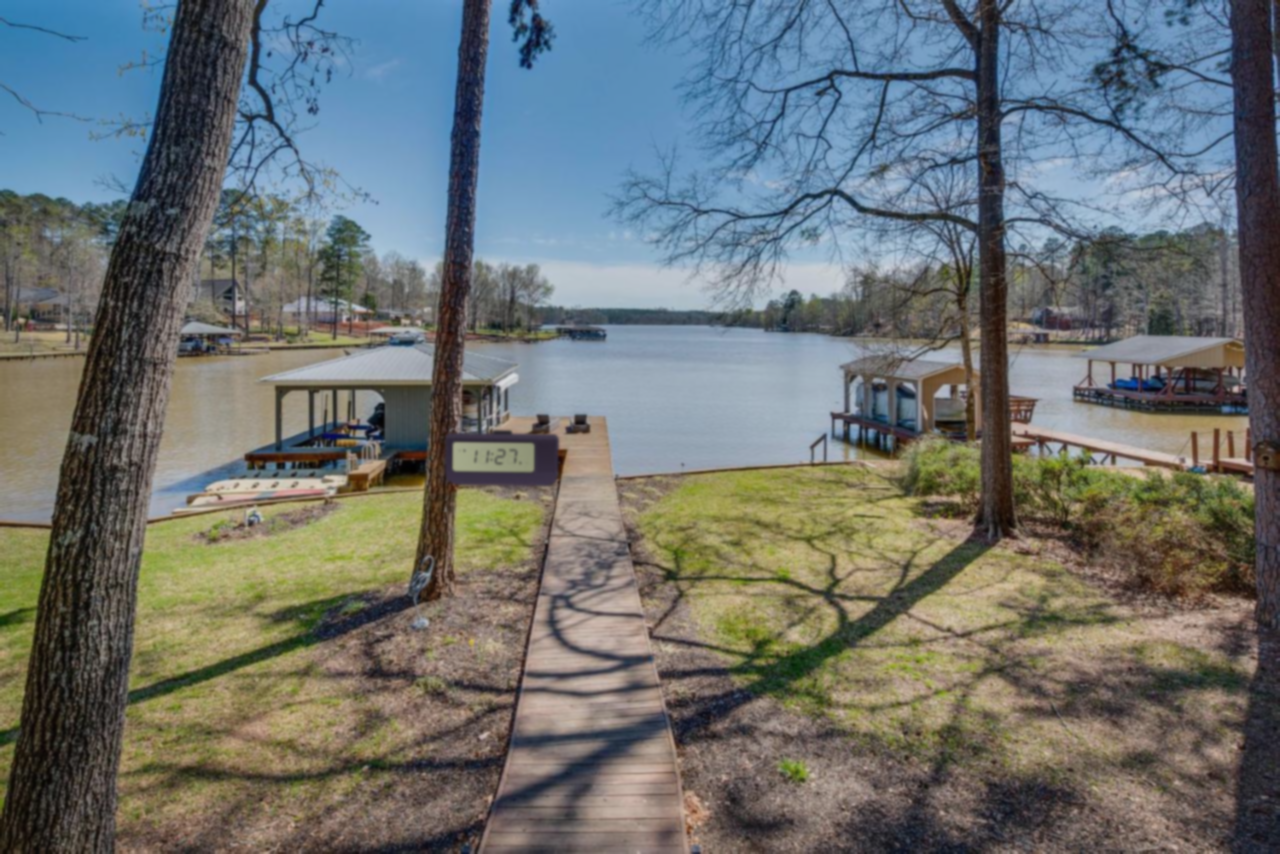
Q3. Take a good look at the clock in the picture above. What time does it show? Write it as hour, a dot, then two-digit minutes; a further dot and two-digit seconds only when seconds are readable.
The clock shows 11.27
